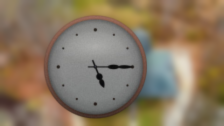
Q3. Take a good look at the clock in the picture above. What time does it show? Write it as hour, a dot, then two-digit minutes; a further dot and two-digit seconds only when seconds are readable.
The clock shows 5.15
